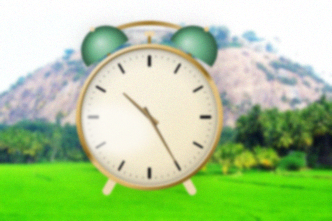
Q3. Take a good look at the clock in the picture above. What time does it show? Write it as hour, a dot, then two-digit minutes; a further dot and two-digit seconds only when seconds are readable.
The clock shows 10.25
